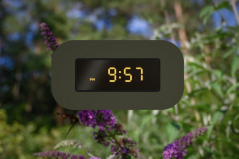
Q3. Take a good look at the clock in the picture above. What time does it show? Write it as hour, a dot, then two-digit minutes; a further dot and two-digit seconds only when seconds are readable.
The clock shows 9.57
